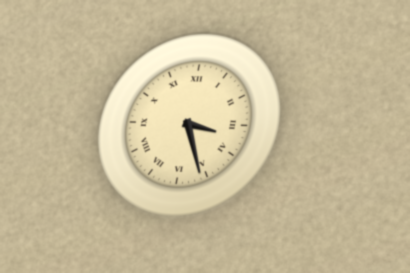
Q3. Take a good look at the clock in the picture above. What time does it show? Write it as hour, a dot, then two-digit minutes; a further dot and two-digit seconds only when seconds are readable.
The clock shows 3.26
